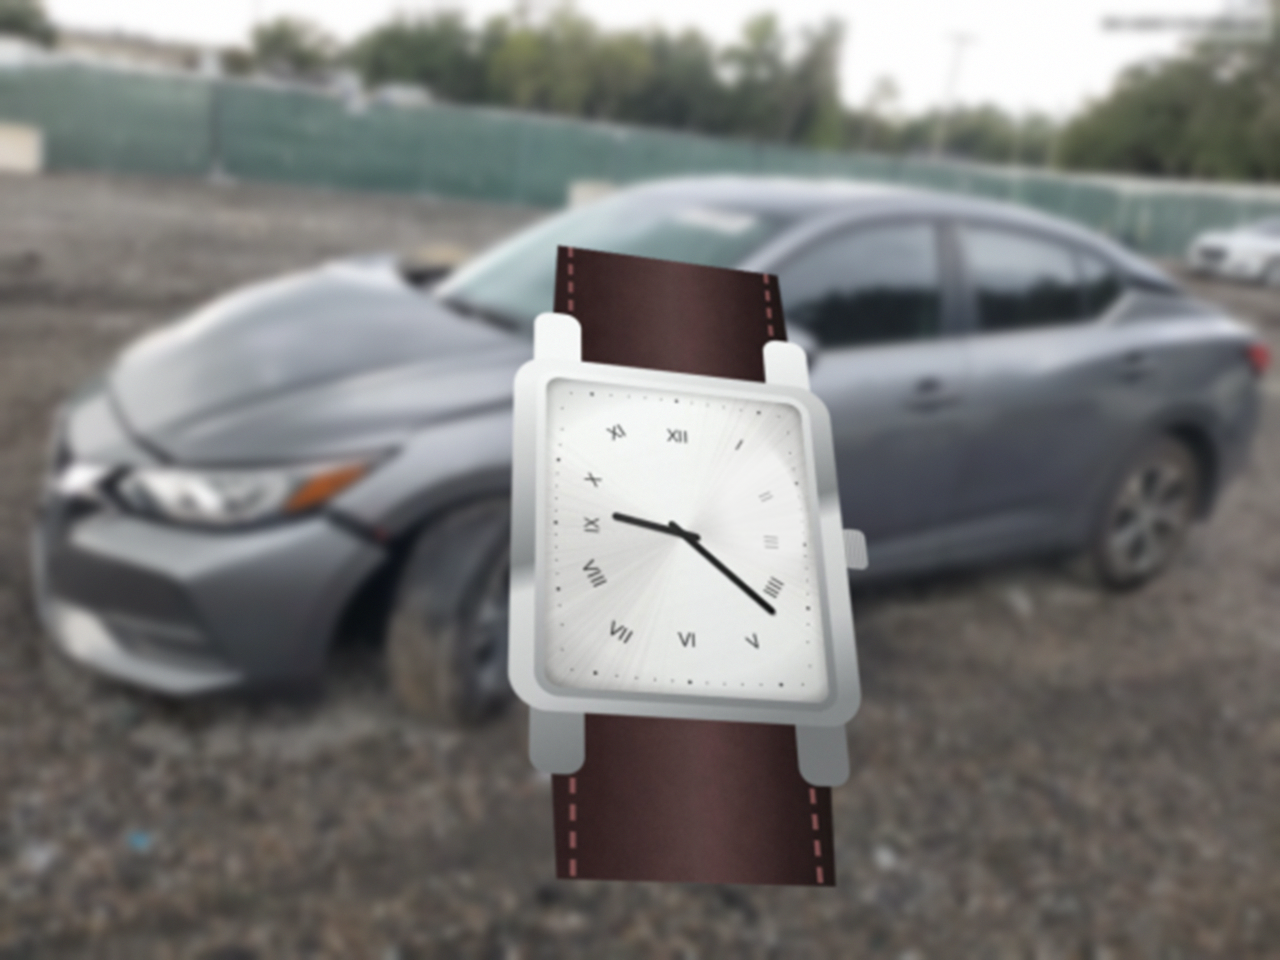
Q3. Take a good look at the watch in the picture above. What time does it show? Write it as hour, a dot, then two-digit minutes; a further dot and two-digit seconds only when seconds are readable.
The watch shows 9.22
